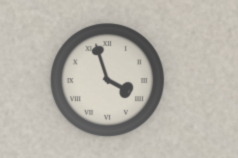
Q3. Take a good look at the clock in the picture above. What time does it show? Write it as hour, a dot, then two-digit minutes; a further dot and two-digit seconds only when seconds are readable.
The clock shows 3.57
